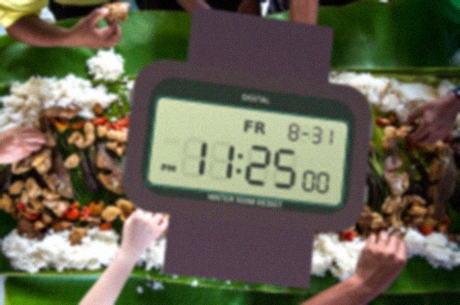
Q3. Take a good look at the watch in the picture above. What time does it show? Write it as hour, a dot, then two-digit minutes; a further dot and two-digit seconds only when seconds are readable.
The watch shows 11.25.00
